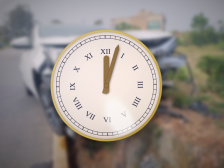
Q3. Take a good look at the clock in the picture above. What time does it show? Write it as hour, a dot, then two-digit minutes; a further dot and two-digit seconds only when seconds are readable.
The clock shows 12.03
